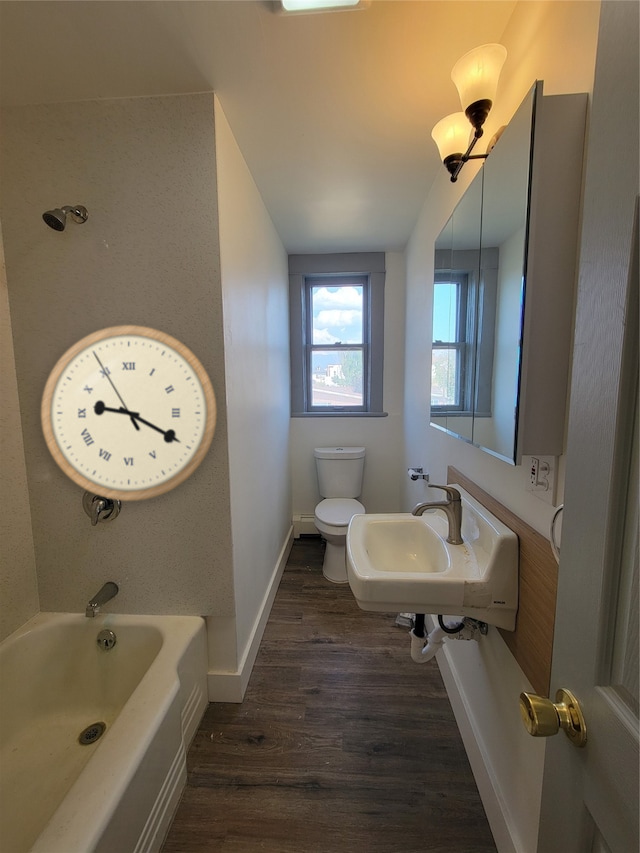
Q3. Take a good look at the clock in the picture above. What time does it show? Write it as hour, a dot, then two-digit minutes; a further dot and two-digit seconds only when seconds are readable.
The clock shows 9.19.55
